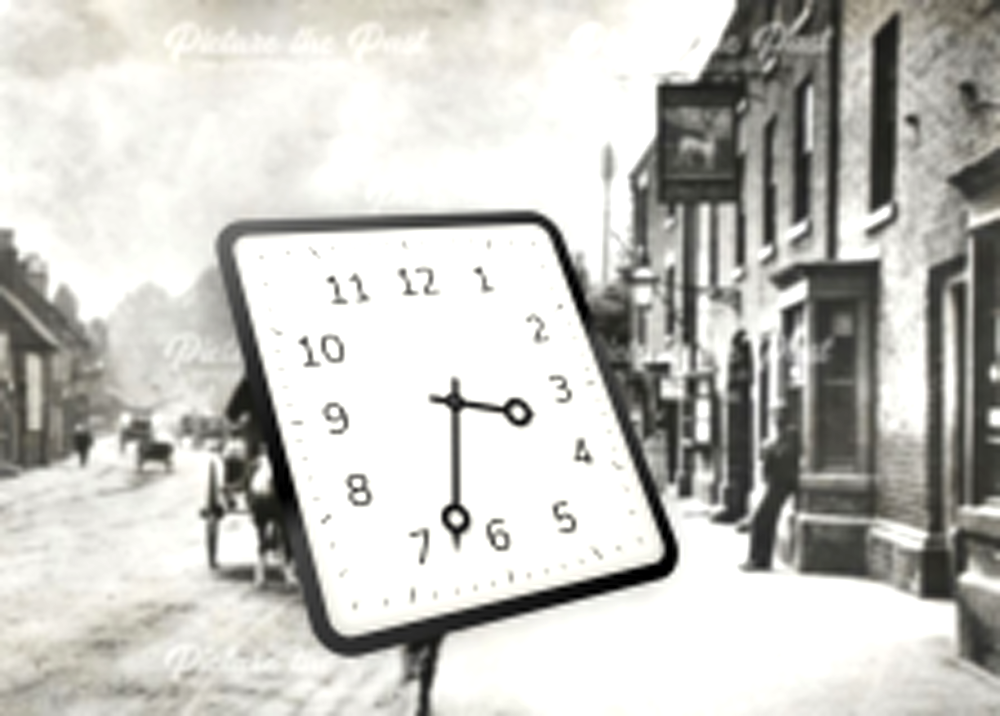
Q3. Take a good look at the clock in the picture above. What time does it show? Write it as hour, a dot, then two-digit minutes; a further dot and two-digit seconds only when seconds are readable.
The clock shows 3.33
